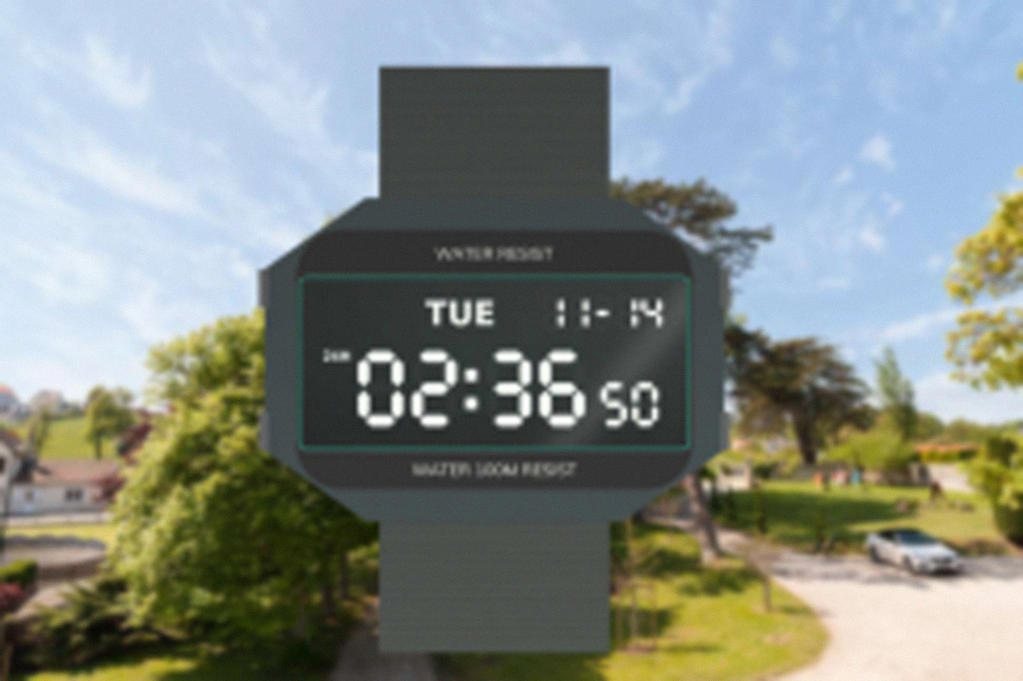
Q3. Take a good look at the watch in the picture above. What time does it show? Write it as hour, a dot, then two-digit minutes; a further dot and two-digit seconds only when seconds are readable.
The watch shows 2.36.50
